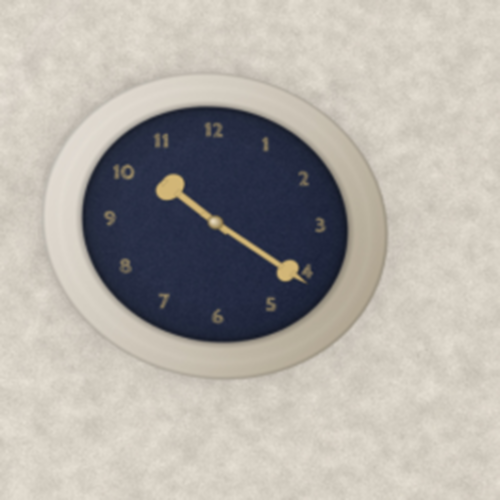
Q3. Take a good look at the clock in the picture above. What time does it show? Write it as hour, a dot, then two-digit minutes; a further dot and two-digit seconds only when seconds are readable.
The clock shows 10.21
